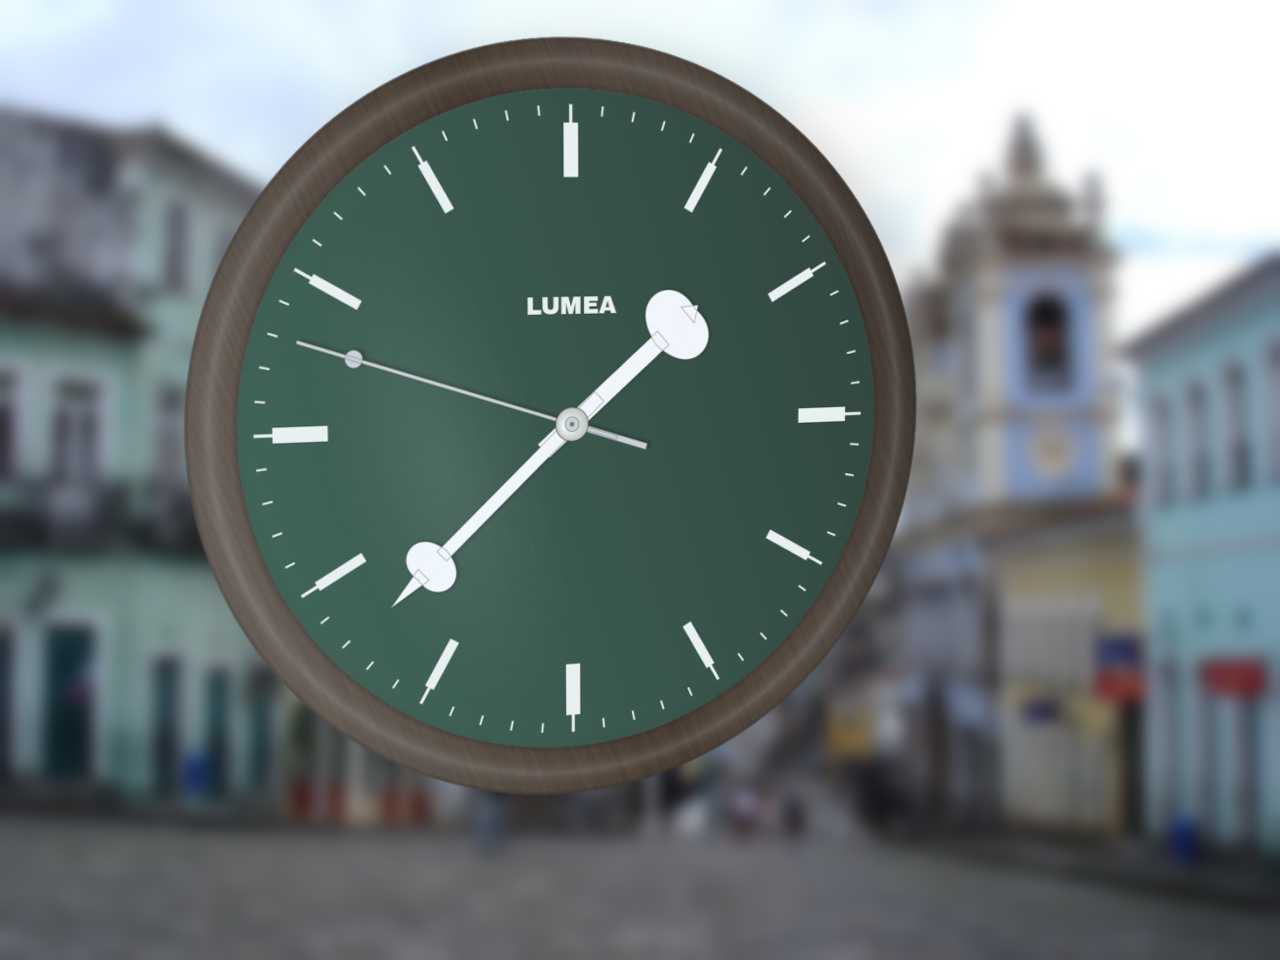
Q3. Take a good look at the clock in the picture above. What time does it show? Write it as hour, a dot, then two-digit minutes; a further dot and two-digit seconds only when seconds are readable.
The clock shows 1.37.48
